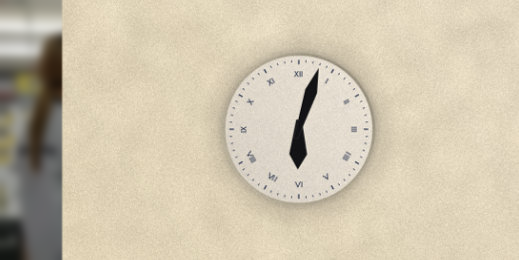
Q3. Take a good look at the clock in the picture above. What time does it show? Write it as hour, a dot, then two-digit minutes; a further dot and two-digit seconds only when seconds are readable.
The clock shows 6.03
